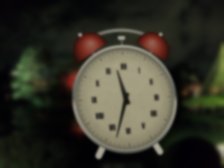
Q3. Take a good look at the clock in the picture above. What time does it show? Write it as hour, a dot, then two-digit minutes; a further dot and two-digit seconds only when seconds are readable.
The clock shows 11.33
